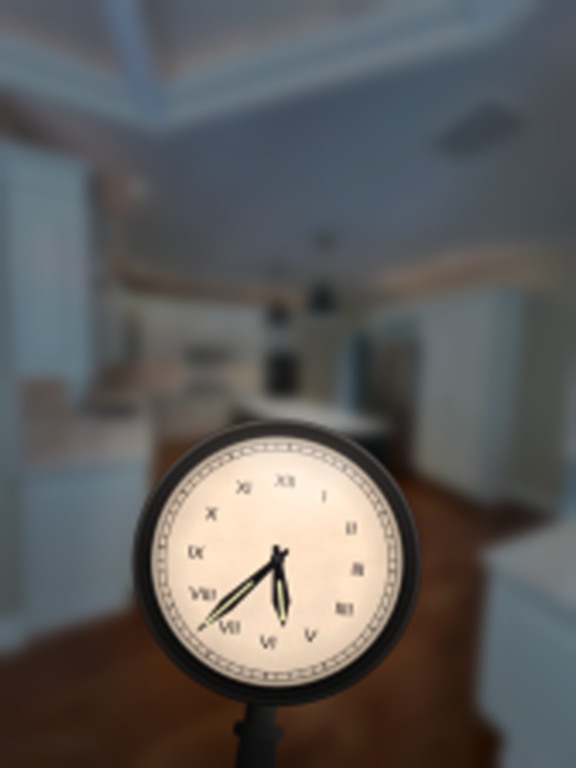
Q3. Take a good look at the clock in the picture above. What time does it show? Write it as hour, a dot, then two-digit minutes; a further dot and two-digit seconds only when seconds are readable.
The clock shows 5.37
